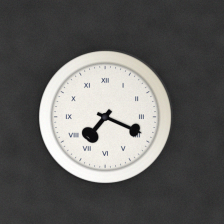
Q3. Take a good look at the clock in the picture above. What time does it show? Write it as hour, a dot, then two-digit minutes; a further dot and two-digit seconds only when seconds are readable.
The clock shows 7.19
